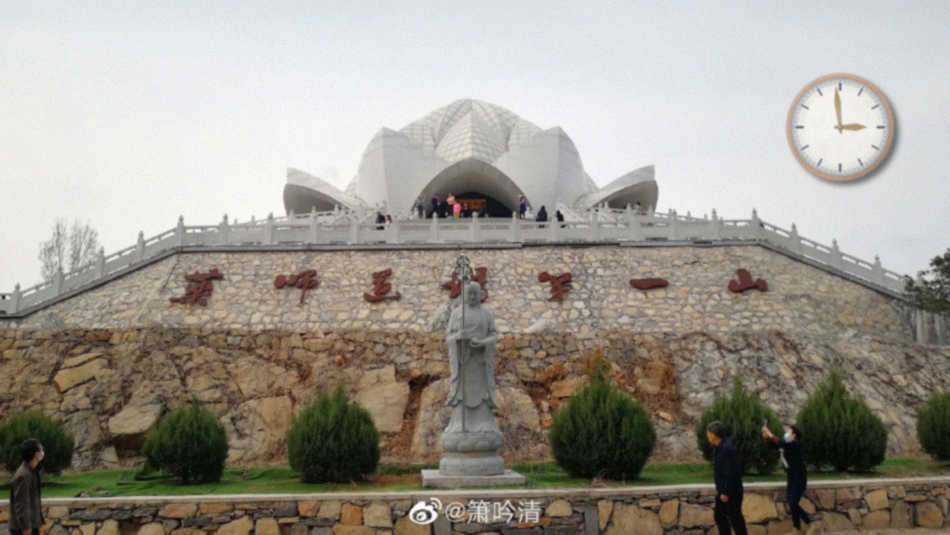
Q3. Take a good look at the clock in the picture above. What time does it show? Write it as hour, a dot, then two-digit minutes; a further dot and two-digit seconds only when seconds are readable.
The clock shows 2.59
